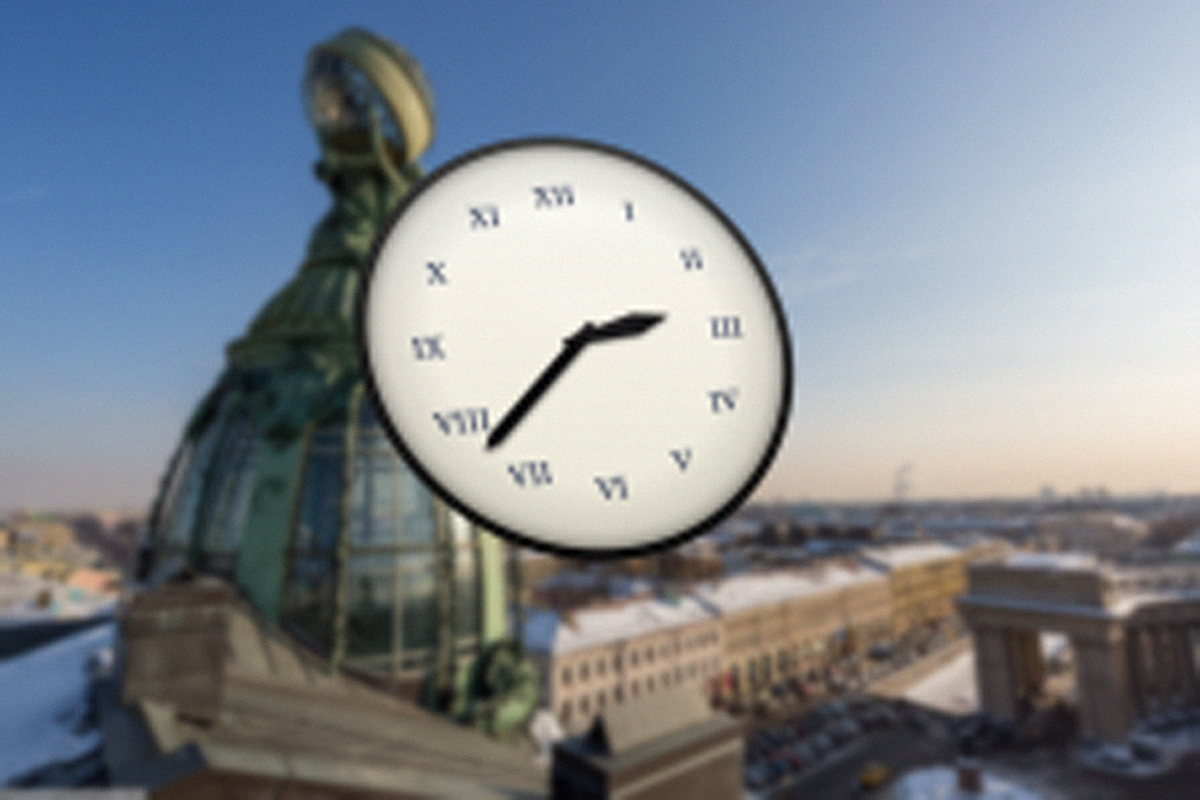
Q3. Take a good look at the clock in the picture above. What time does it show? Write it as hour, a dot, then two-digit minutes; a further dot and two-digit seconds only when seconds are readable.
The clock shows 2.38
